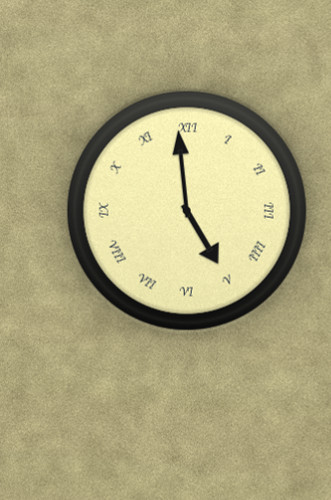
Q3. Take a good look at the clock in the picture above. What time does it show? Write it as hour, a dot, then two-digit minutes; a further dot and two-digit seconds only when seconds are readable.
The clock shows 4.59
